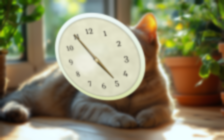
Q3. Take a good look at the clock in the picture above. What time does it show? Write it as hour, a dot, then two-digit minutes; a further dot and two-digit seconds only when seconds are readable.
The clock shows 4.55
